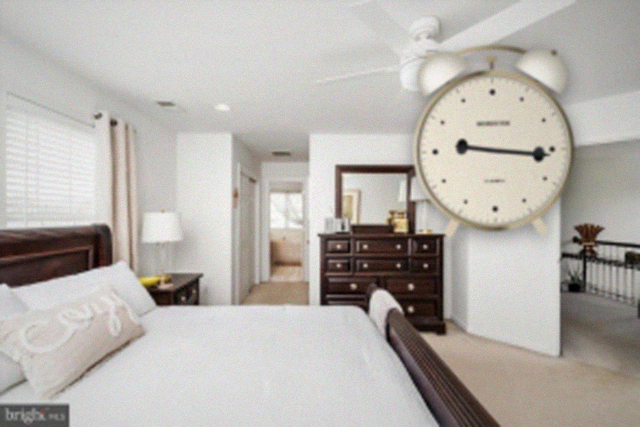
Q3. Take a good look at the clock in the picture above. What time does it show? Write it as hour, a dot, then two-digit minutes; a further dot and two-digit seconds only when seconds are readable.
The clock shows 9.16
